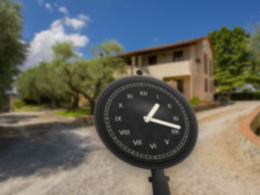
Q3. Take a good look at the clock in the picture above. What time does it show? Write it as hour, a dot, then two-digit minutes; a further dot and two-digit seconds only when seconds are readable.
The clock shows 1.18
